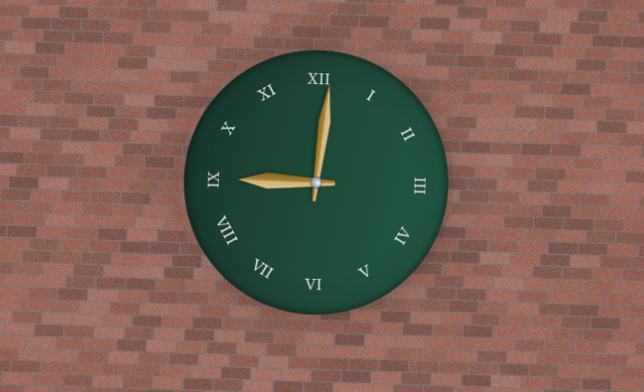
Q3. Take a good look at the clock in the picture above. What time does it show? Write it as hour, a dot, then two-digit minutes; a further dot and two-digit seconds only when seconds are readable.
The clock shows 9.01
